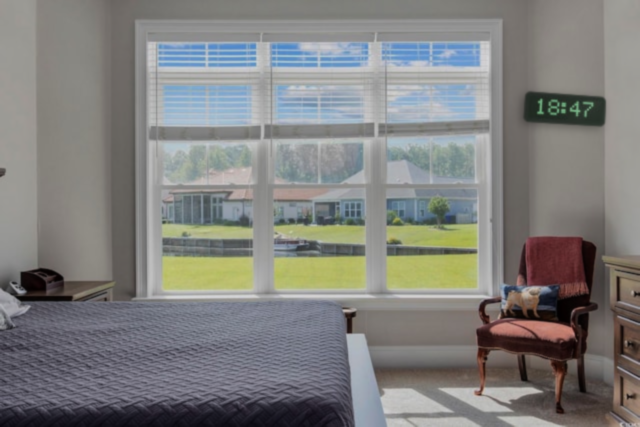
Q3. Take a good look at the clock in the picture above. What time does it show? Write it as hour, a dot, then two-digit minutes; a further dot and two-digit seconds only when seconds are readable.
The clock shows 18.47
